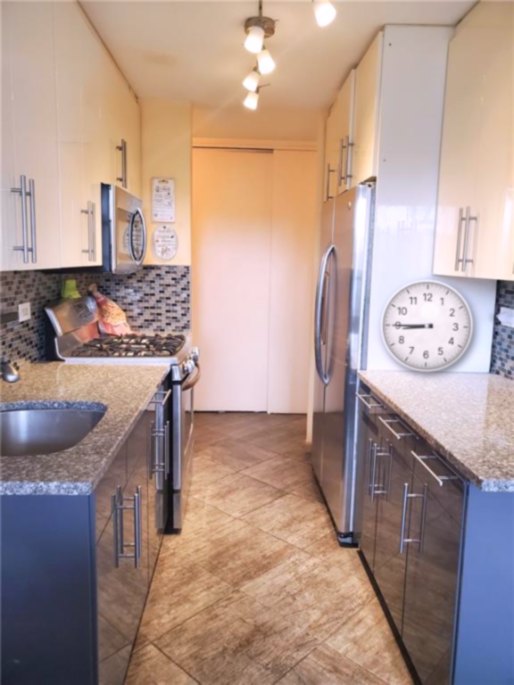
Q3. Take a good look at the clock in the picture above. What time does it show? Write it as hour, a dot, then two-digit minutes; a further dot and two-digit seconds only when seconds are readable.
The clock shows 8.45
